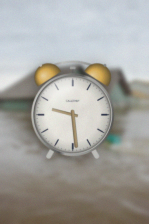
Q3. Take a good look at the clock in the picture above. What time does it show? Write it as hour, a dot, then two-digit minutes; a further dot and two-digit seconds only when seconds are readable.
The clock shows 9.29
